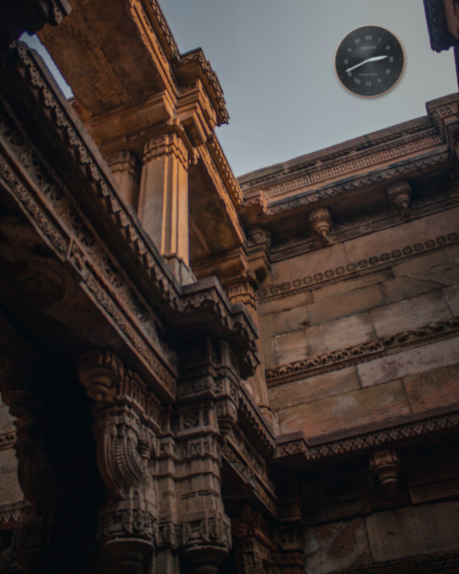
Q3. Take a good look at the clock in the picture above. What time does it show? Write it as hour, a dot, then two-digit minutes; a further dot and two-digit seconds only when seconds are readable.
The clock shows 2.41
